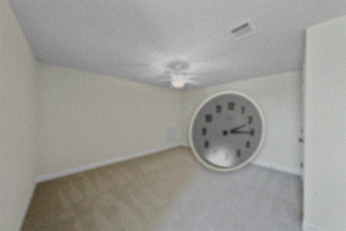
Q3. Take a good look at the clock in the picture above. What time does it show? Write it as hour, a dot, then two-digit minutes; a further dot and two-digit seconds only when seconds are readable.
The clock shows 2.15
